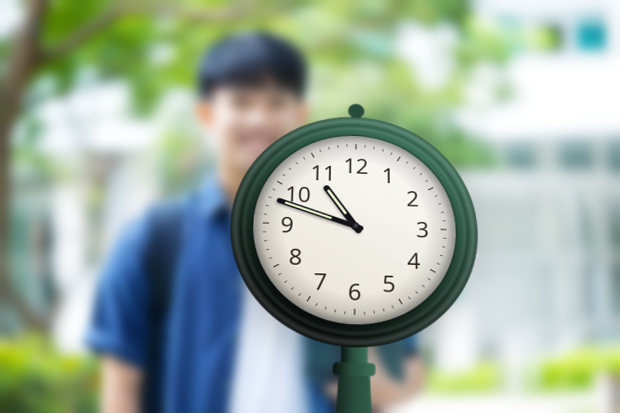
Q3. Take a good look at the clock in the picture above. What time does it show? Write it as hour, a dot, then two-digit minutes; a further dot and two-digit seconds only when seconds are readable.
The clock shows 10.48
